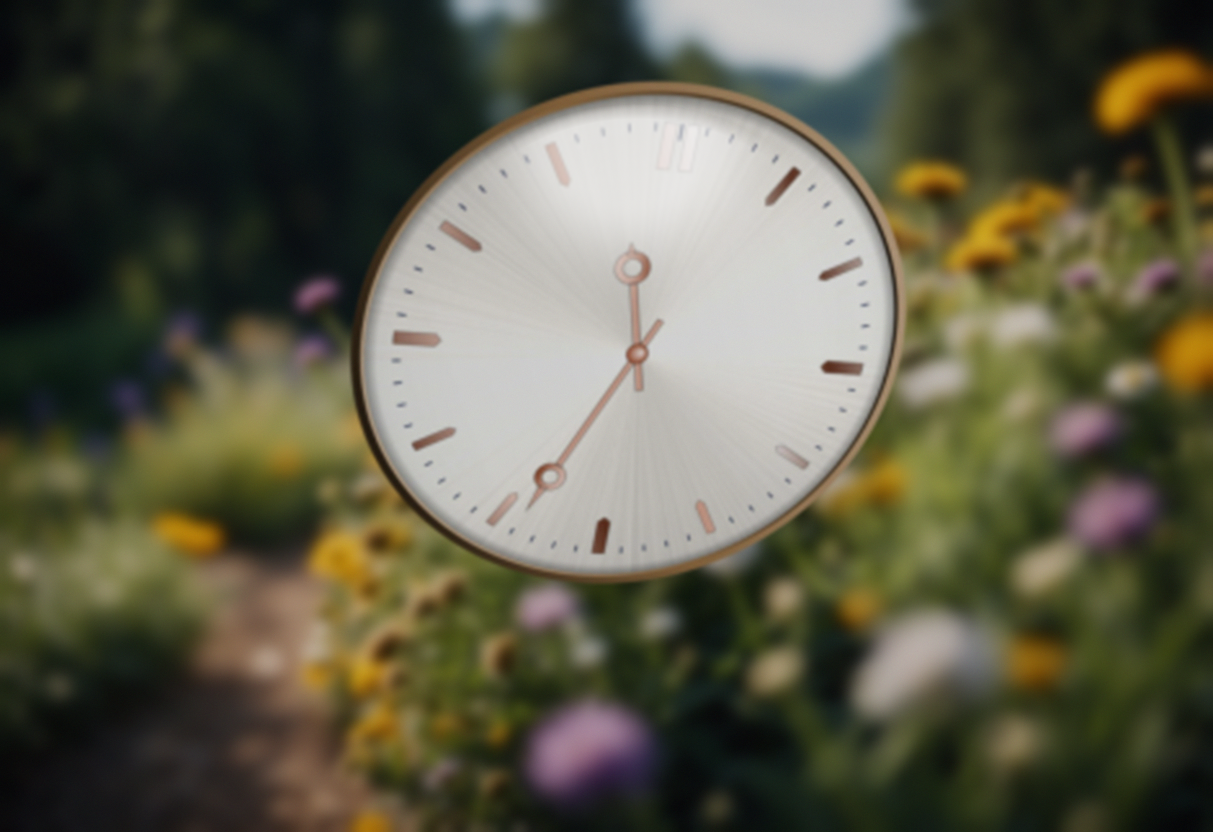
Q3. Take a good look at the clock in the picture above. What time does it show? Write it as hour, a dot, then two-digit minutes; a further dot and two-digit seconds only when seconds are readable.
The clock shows 11.34
